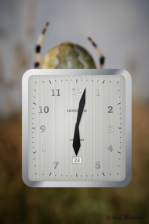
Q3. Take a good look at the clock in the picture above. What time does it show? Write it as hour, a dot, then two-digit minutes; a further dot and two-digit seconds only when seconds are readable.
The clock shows 6.02
